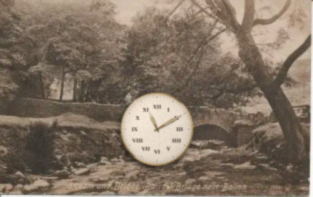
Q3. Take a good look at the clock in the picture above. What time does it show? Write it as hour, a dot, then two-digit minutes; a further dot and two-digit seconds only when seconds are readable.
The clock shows 11.10
